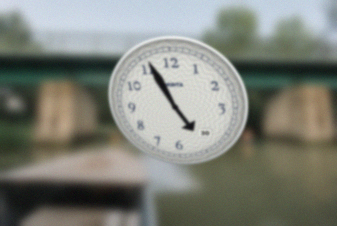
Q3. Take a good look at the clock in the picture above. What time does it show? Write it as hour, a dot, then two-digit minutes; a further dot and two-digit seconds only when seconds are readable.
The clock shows 4.56
